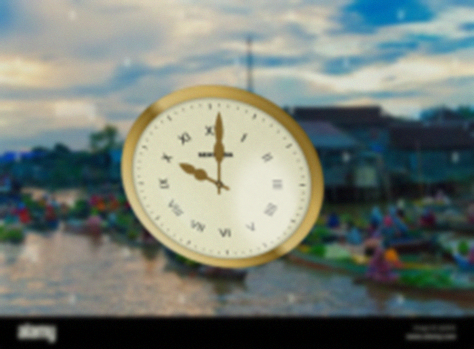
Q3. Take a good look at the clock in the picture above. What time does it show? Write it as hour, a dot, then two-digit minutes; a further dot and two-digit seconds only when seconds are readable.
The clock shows 10.01
